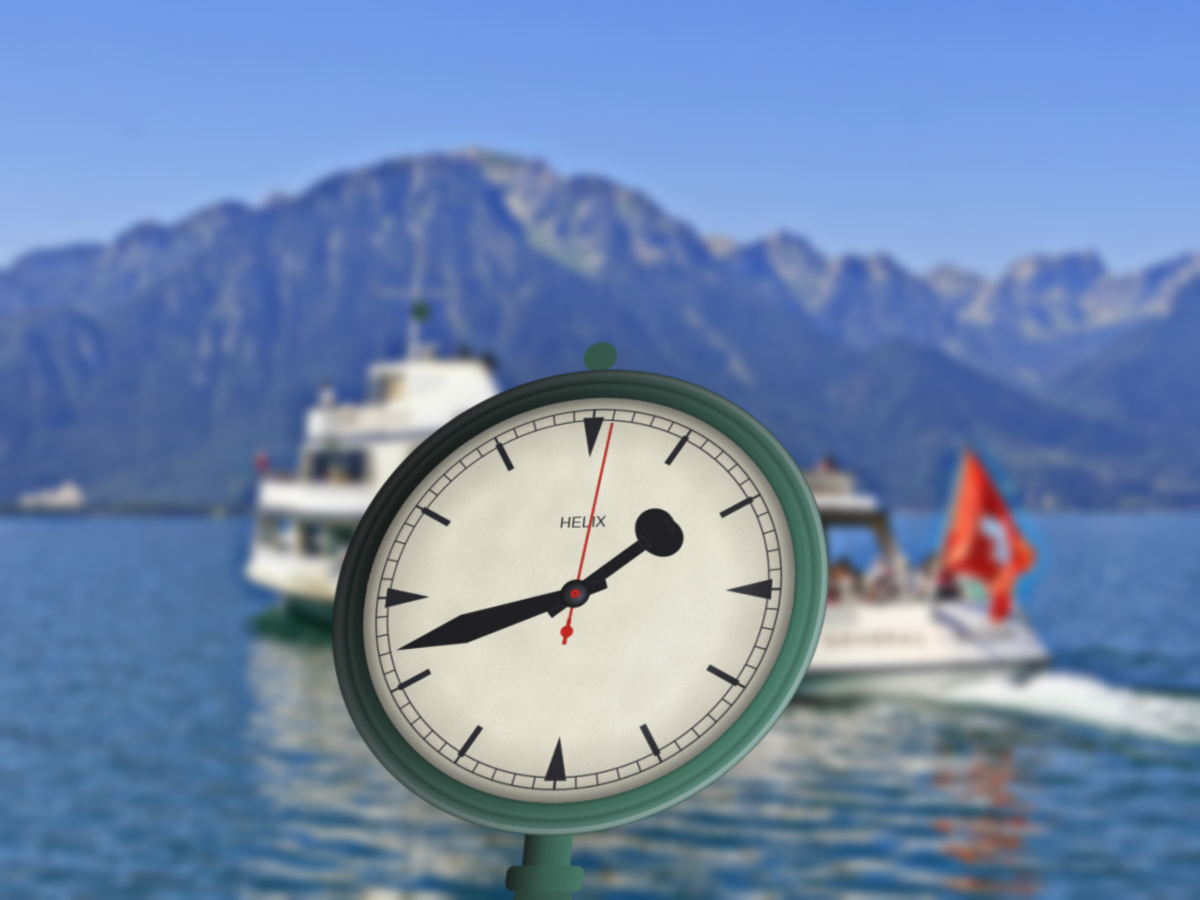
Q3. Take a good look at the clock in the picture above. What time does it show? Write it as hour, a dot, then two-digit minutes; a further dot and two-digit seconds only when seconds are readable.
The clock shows 1.42.01
